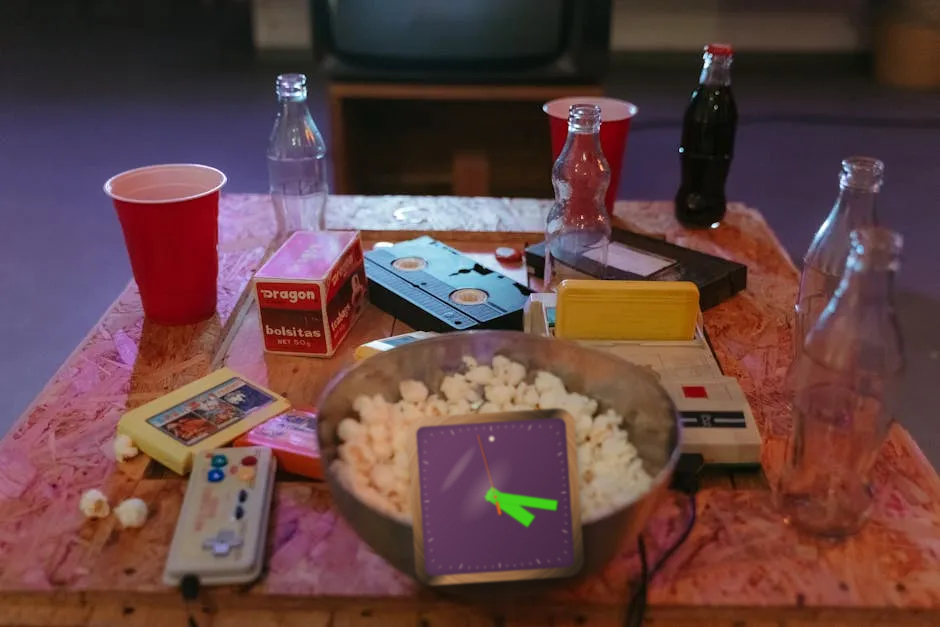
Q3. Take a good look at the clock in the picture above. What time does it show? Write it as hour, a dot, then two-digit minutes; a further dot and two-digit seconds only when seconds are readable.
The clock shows 4.16.58
